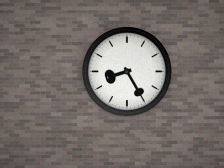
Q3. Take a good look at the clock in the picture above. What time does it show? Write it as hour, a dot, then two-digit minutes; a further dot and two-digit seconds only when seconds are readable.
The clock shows 8.25
